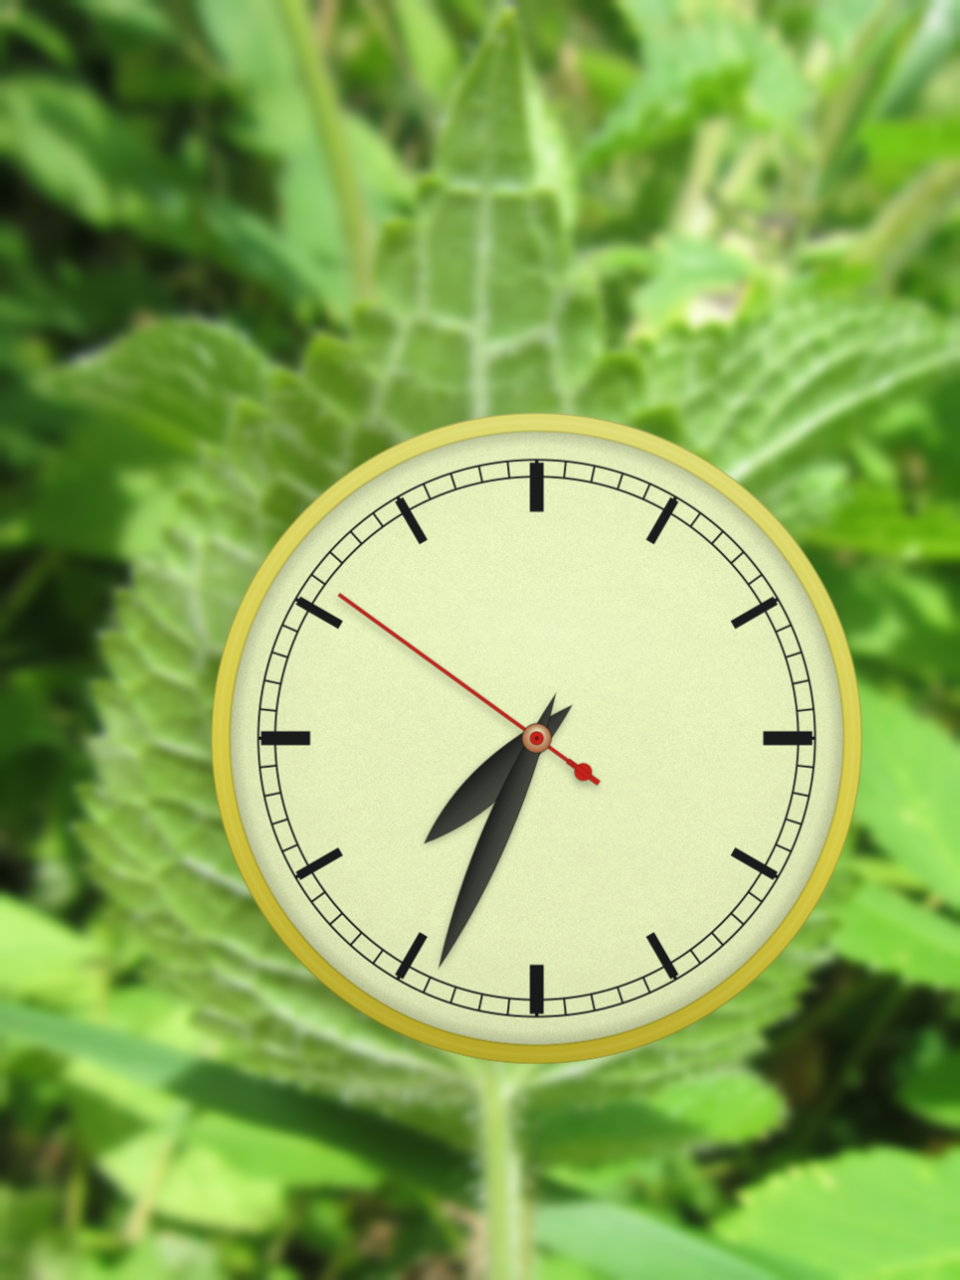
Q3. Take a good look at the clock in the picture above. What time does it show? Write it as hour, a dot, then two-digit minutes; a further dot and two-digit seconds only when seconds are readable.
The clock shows 7.33.51
